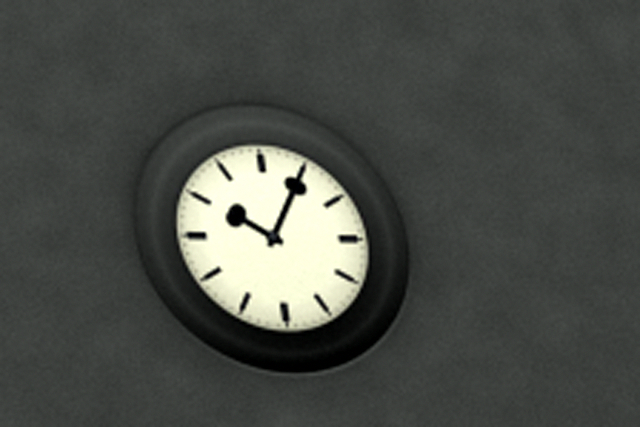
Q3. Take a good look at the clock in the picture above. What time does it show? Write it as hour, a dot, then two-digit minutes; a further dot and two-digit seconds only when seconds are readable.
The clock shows 10.05
